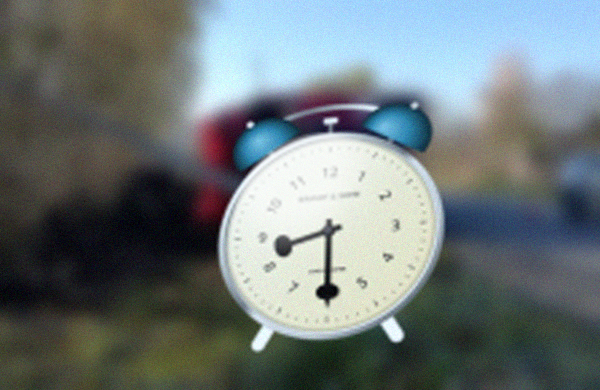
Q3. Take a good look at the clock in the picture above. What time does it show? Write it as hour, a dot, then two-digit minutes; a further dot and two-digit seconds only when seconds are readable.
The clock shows 8.30
